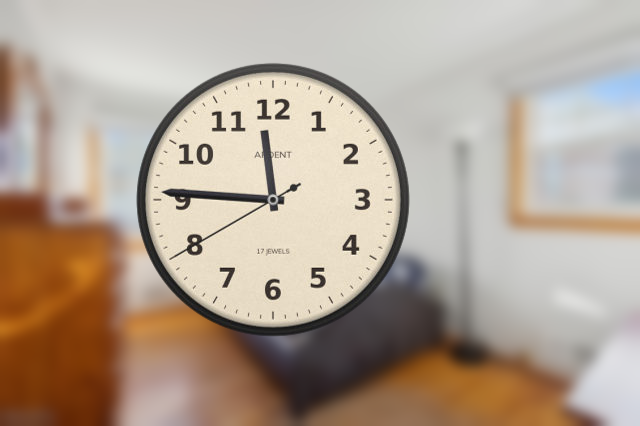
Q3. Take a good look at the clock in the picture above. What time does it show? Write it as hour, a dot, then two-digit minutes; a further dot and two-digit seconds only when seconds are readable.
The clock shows 11.45.40
